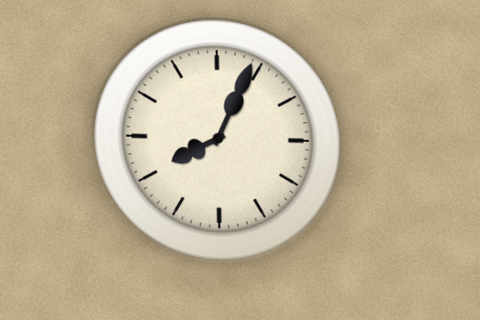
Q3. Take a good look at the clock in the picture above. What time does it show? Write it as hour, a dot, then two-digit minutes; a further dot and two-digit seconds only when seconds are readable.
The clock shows 8.04
